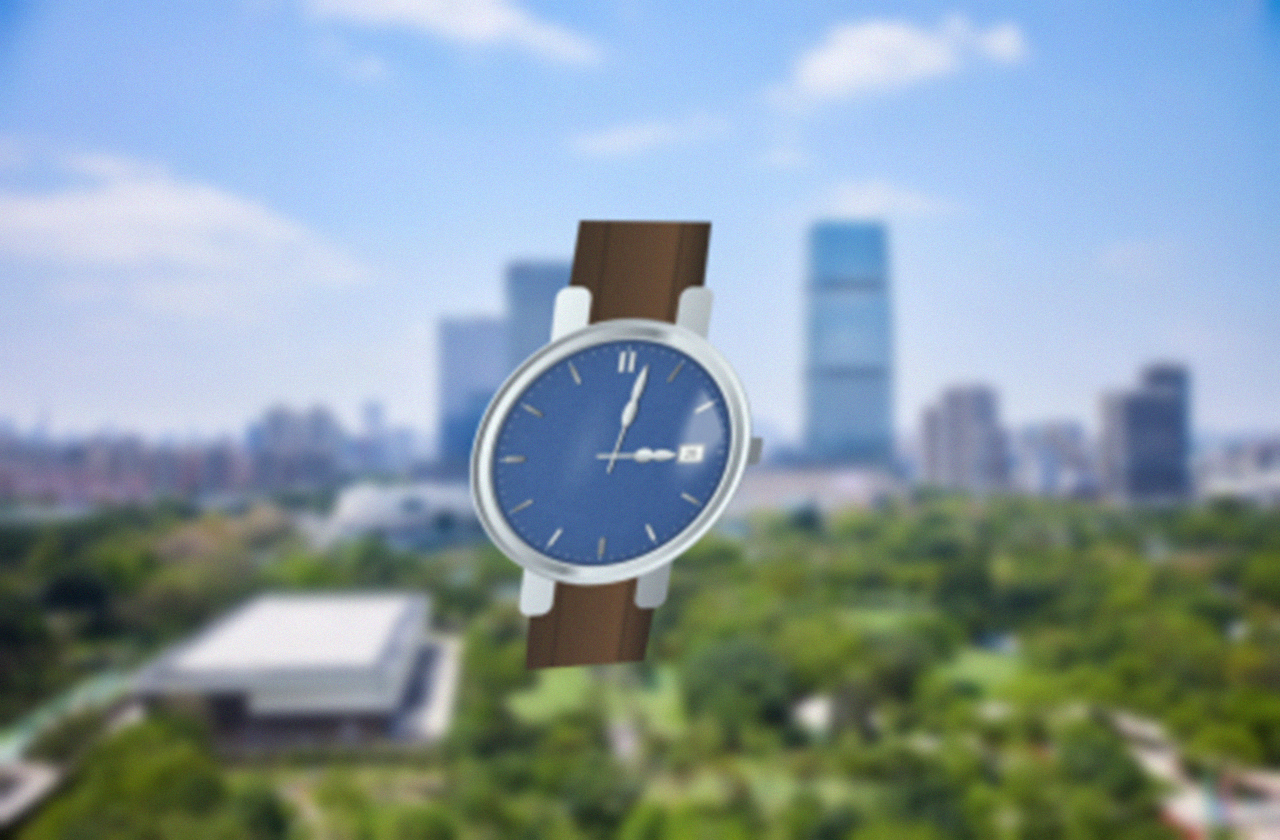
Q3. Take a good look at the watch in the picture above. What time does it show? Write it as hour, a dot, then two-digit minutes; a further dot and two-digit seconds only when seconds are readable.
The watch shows 3.02
